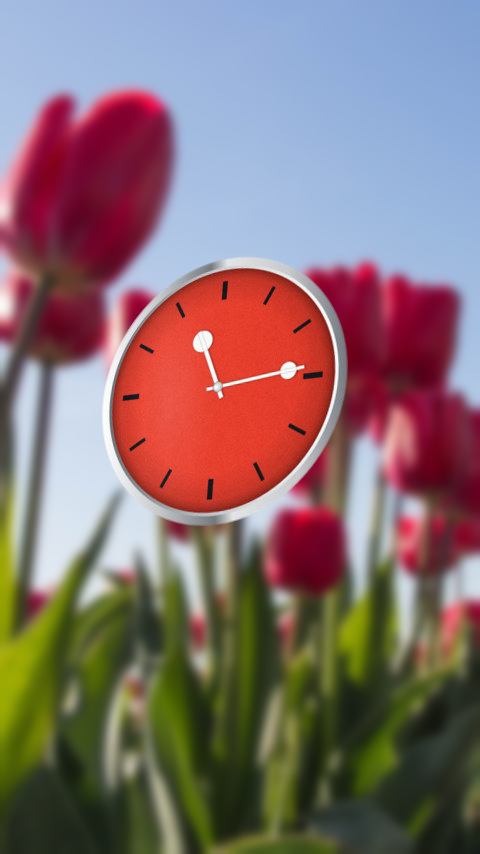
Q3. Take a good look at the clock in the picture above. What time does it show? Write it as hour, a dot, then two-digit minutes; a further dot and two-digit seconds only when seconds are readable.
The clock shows 11.14
